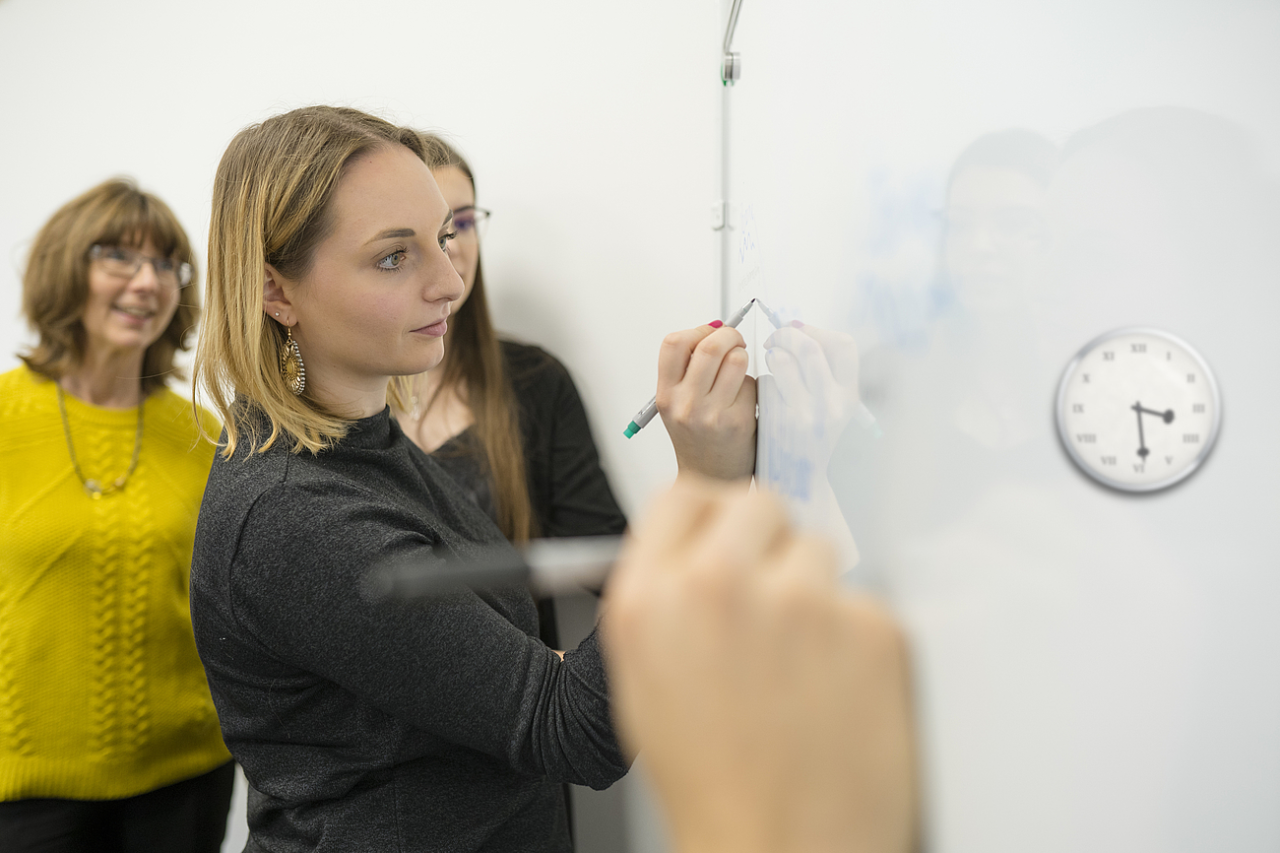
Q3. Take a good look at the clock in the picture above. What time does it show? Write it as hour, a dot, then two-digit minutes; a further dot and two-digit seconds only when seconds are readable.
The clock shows 3.29
